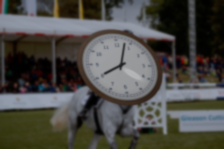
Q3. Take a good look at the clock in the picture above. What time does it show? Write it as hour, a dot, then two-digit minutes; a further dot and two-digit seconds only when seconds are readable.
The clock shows 8.03
